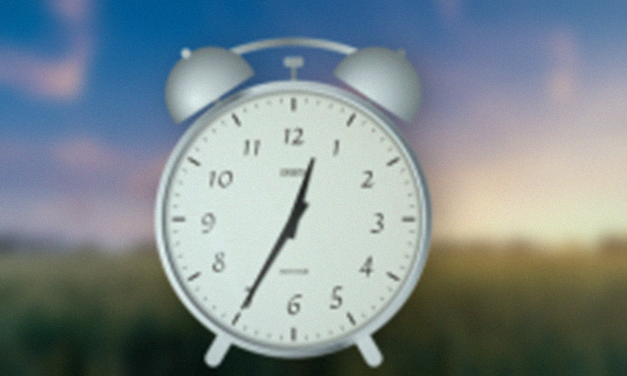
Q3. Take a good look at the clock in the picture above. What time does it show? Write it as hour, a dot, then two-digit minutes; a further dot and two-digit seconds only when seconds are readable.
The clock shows 12.35
